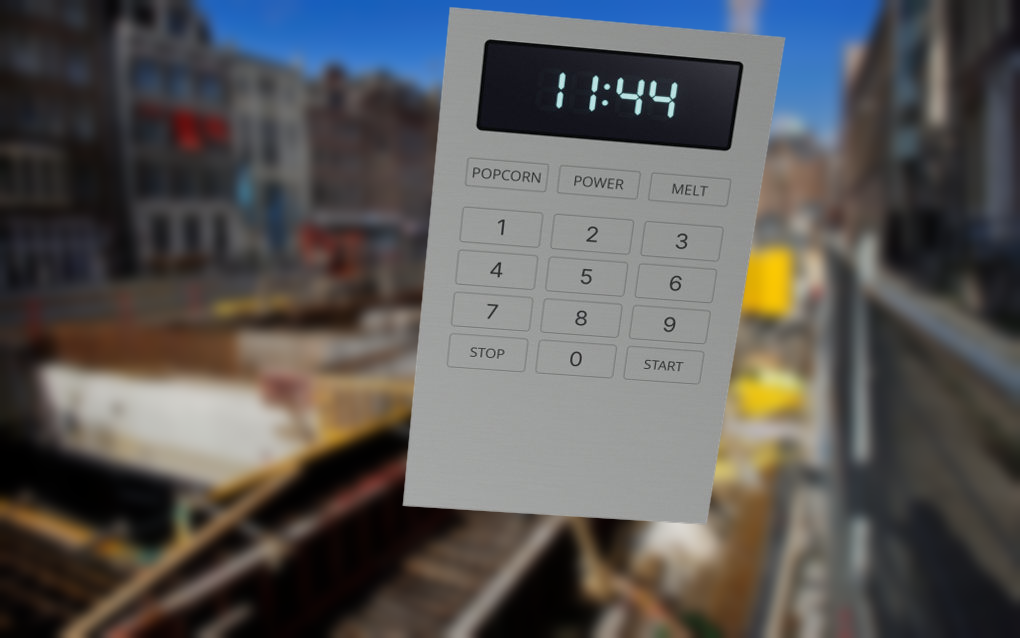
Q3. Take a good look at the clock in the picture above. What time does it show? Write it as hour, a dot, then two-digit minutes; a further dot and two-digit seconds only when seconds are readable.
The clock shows 11.44
